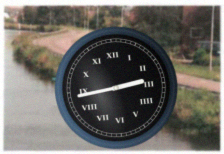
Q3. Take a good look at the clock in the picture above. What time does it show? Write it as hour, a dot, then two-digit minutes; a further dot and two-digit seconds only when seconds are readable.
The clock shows 2.44
